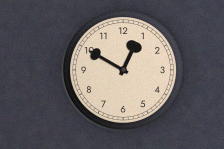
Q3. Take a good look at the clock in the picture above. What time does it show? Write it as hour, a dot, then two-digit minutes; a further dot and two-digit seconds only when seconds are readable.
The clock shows 12.50
